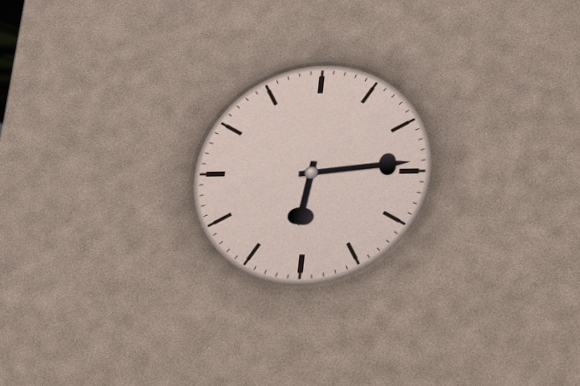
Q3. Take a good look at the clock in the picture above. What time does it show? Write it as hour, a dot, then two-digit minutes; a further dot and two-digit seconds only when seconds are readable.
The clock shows 6.14
